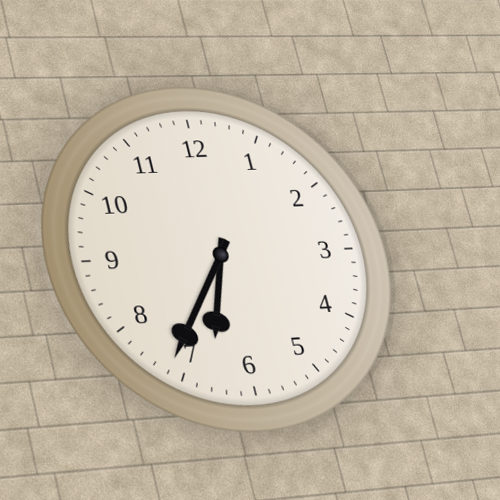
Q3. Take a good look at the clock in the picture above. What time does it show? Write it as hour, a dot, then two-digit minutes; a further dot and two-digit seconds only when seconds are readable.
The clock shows 6.36
